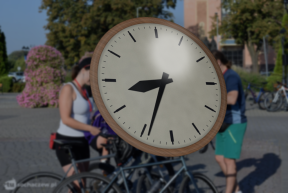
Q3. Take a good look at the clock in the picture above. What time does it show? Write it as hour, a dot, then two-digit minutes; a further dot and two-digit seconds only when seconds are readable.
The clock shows 8.34
